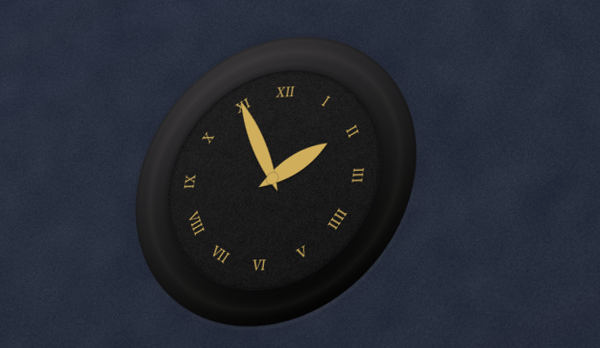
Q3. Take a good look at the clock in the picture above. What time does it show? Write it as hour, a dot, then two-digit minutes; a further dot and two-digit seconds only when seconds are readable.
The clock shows 1.55
